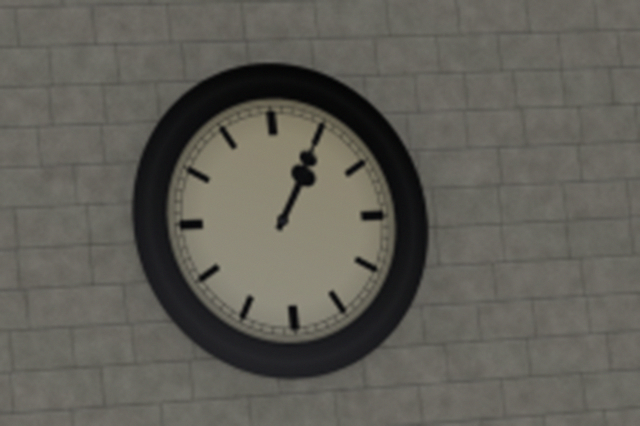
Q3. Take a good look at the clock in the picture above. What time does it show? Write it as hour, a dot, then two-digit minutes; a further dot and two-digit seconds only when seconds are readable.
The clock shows 1.05
